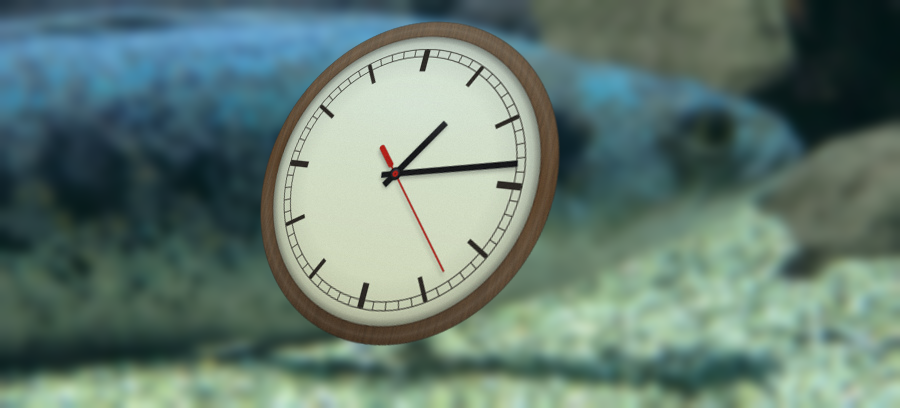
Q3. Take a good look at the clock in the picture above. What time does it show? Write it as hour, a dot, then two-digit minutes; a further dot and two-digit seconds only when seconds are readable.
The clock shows 1.13.23
